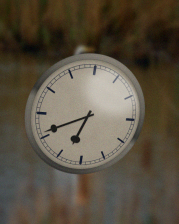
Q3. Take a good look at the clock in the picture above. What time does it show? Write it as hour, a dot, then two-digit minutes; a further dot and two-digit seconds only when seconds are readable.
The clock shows 6.41
